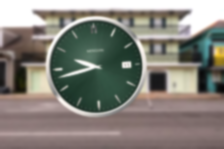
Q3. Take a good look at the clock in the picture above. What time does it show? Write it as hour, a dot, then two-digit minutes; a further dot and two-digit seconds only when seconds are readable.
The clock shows 9.43
